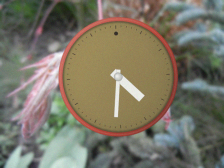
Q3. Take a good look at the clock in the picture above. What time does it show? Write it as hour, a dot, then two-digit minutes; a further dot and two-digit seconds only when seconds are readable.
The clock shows 4.31
